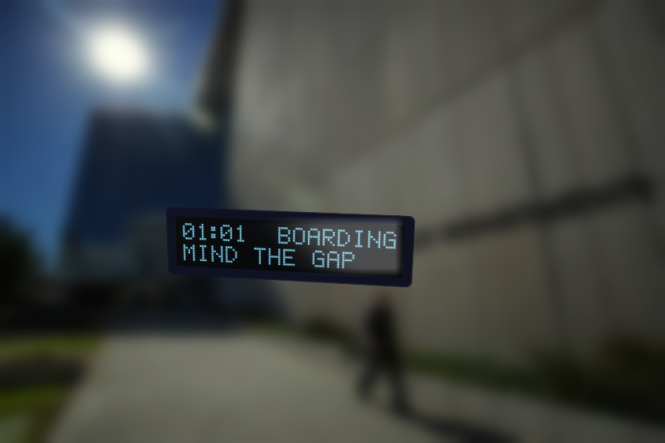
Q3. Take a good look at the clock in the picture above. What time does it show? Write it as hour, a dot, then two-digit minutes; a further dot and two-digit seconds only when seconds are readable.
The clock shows 1.01
